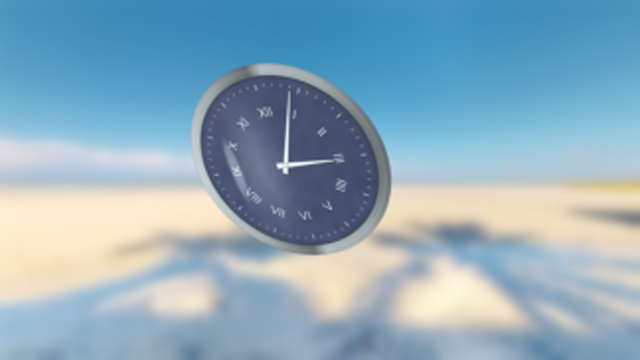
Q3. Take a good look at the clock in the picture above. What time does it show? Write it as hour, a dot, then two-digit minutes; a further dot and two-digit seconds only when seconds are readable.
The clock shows 3.04
